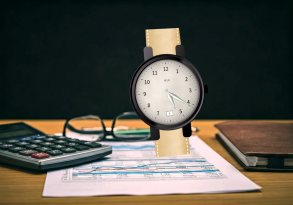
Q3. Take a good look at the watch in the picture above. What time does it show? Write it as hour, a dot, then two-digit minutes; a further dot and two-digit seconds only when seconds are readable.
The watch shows 5.21
